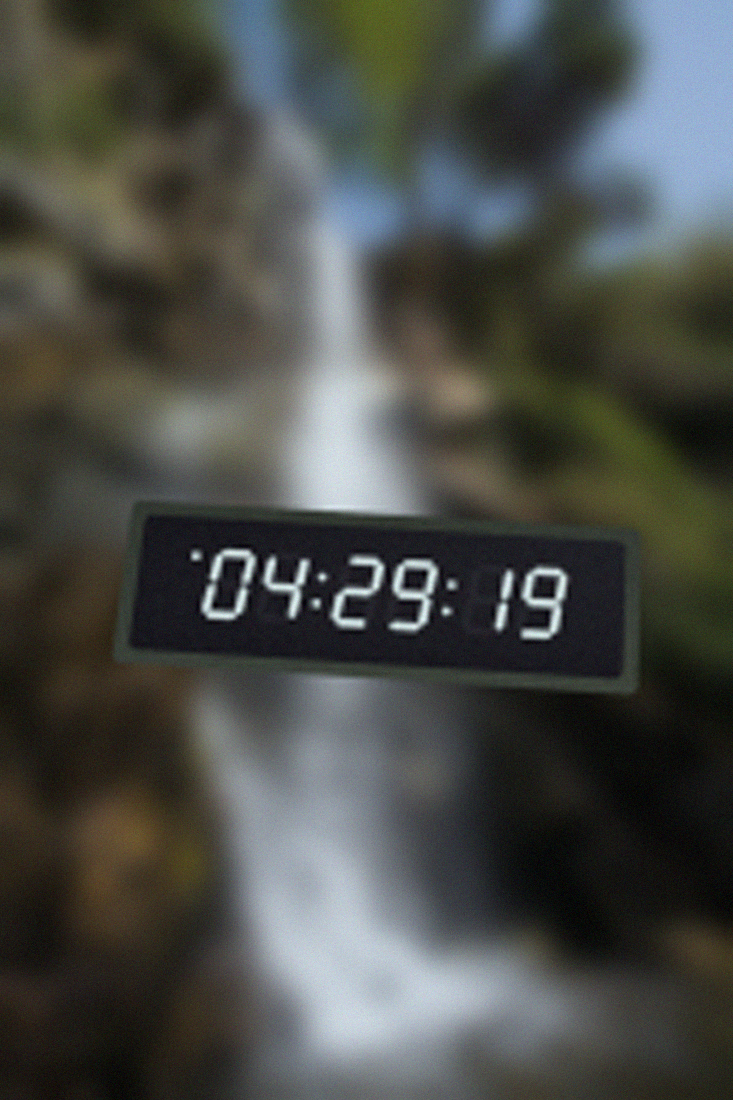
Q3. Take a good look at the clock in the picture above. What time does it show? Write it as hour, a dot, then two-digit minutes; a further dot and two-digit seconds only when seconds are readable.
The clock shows 4.29.19
